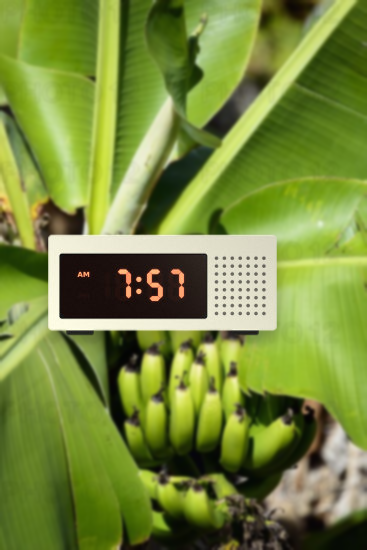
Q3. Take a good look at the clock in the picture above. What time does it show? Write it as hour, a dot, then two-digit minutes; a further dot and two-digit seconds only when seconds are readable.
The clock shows 7.57
